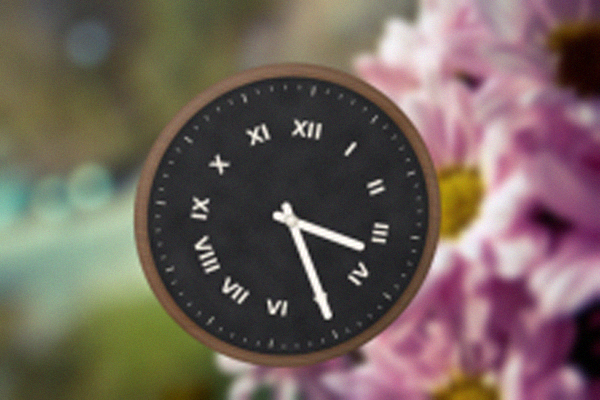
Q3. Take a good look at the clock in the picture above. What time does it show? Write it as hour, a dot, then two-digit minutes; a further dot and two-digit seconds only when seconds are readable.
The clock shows 3.25
